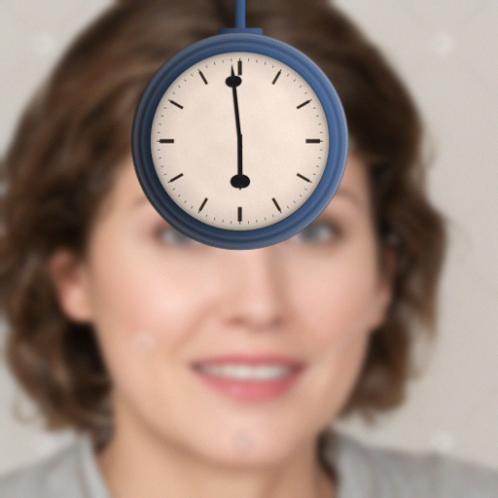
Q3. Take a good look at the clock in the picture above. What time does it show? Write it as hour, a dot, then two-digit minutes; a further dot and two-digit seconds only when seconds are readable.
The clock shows 5.59
